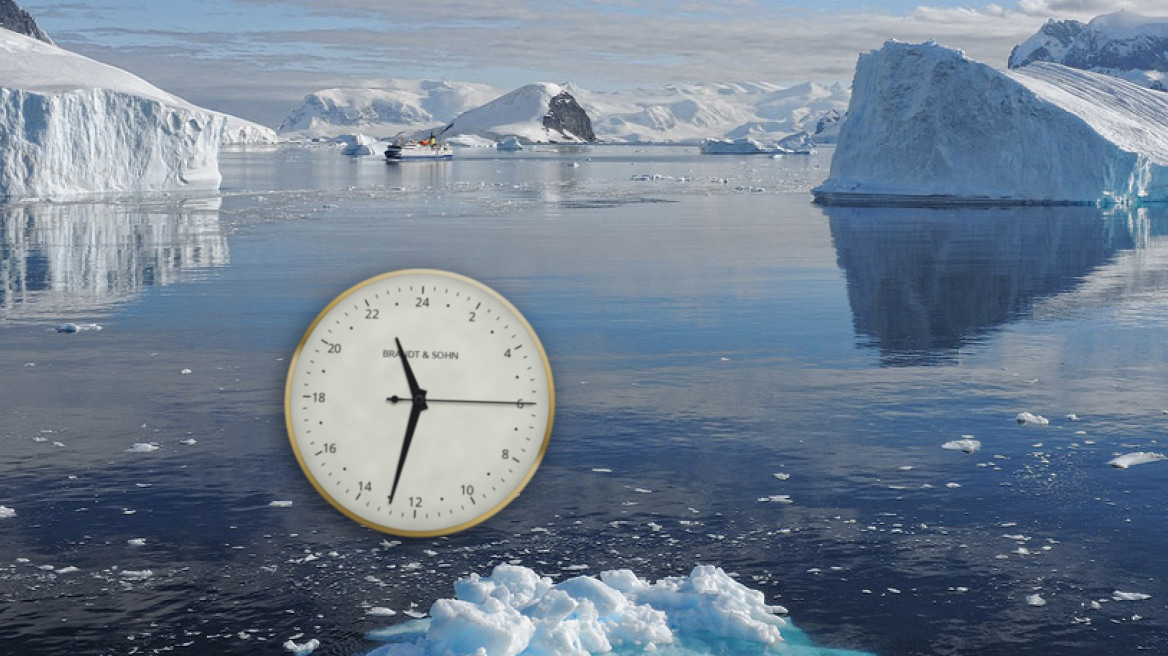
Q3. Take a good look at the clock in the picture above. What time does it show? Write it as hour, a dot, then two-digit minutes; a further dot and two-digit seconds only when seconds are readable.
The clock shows 22.32.15
